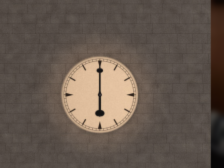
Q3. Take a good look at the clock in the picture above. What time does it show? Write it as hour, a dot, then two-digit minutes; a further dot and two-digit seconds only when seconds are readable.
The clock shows 6.00
